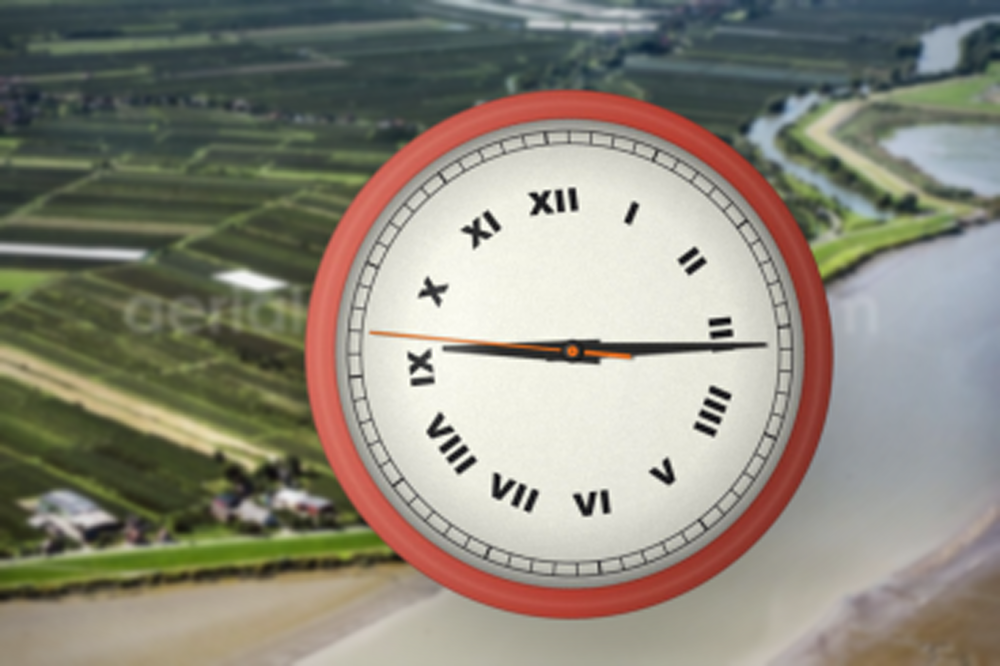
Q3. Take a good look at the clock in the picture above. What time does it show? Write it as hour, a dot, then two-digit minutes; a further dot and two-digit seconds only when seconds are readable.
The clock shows 9.15.47
